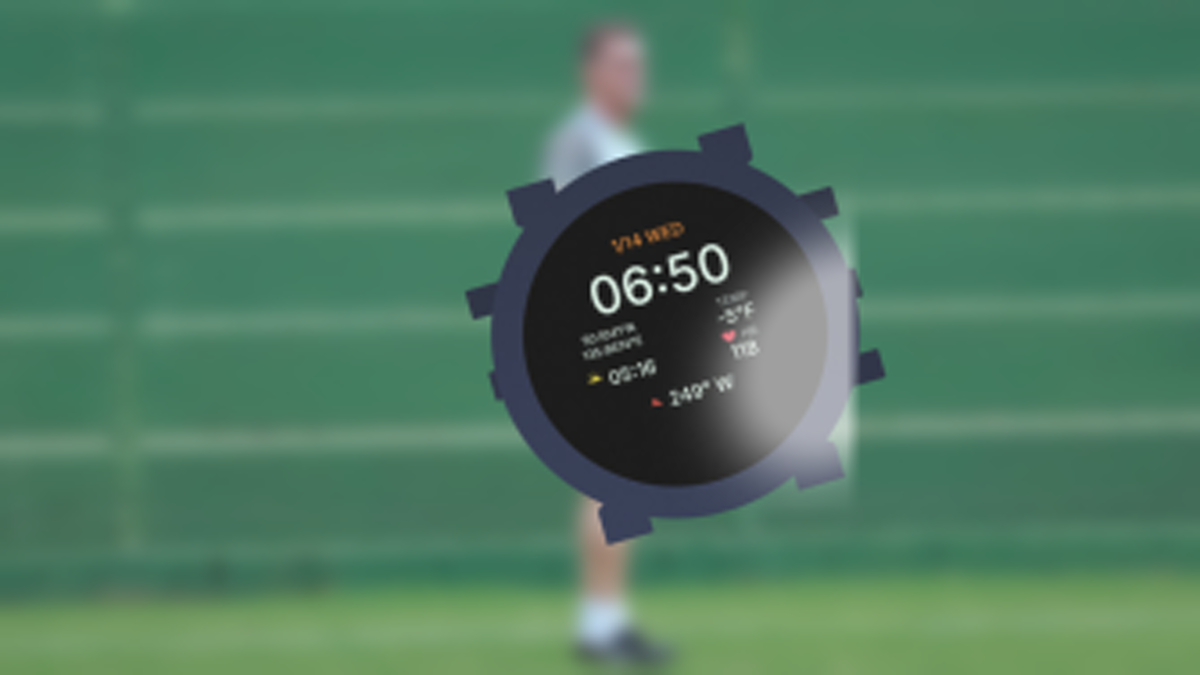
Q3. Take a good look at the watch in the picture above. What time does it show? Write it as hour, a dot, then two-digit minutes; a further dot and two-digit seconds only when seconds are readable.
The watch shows 6.50
